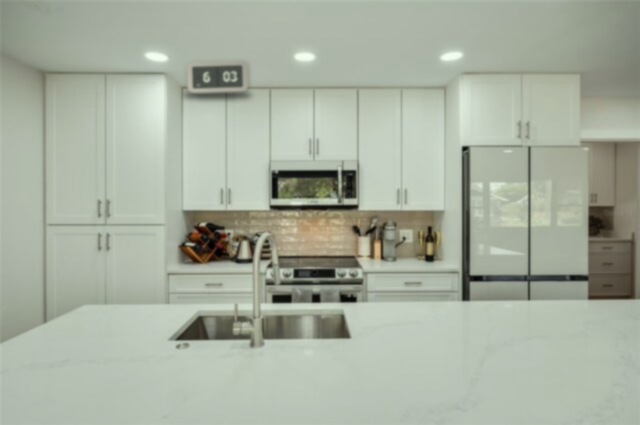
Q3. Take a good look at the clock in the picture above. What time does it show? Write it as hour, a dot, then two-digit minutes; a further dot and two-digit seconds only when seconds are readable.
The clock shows 6.03
